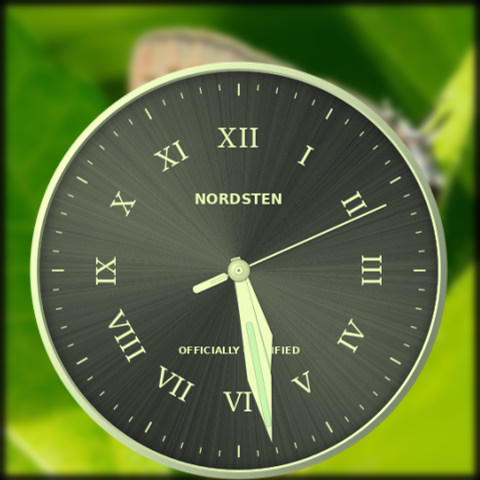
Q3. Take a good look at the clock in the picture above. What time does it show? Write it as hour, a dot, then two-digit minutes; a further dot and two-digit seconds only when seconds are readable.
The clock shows 5.28.11
